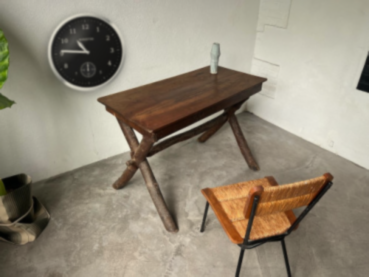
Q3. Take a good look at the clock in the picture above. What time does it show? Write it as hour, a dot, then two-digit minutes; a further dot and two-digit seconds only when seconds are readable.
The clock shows 10.46
